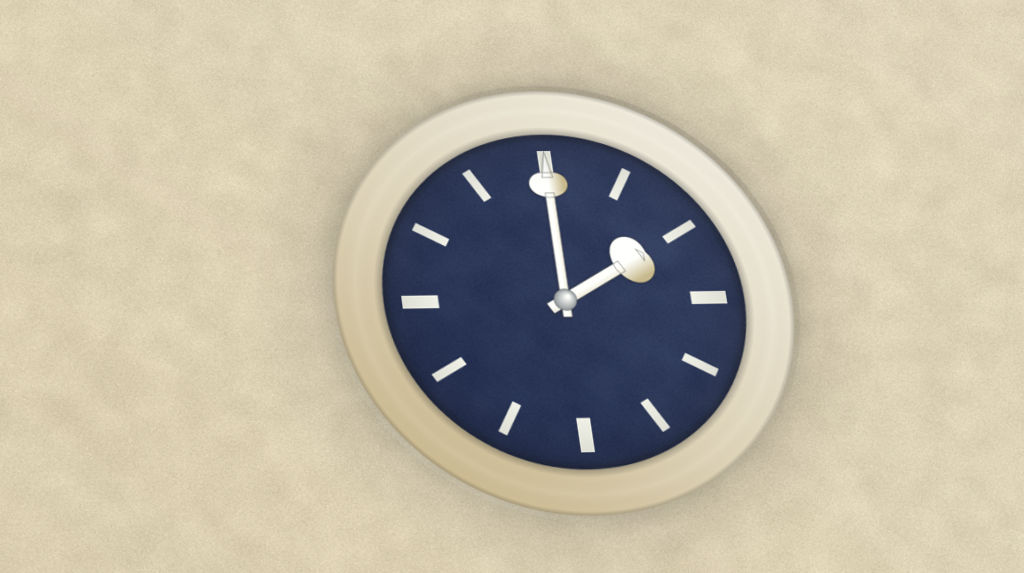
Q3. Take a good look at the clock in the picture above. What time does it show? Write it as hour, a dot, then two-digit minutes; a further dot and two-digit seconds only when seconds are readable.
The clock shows 2.00
